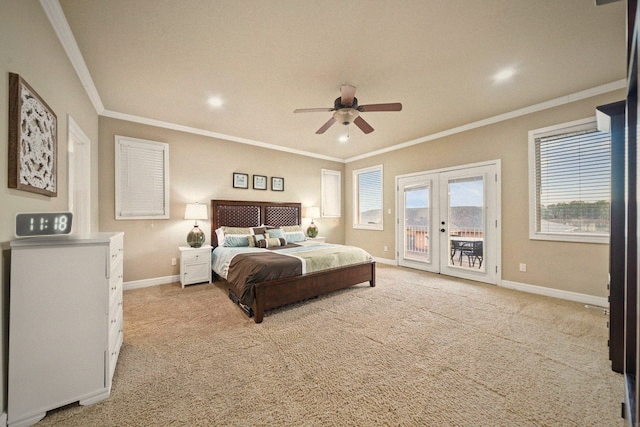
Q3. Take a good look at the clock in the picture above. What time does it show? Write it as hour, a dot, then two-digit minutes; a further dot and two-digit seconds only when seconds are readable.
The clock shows 11.18
